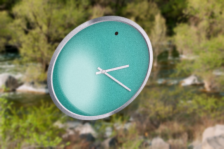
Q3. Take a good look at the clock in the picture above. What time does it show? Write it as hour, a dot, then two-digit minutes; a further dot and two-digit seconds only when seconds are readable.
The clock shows 2.19
